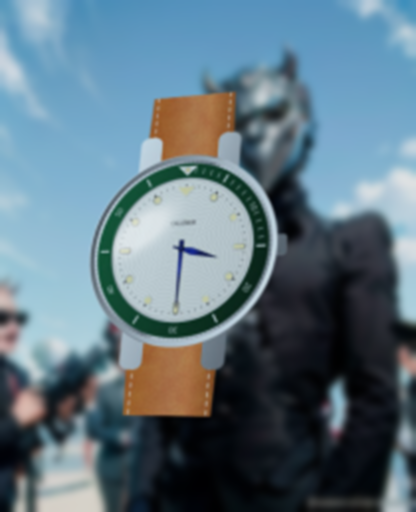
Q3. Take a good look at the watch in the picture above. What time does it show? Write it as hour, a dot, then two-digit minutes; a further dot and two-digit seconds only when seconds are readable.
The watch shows 3.30
